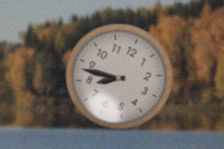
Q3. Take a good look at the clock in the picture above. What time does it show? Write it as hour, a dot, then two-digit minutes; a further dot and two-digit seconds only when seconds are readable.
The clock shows 7.43
